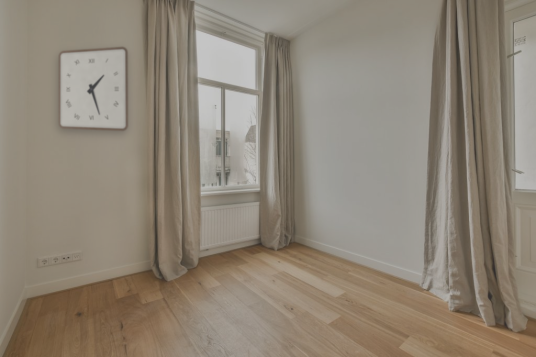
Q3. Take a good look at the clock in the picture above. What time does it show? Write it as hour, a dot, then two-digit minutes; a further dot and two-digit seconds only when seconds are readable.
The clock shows 1.27
